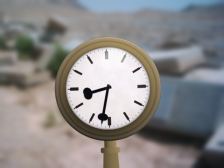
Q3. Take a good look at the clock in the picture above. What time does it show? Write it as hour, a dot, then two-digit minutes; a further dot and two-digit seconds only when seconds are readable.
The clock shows 8.32
